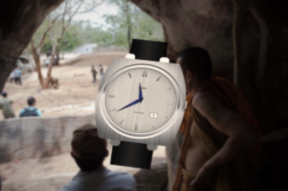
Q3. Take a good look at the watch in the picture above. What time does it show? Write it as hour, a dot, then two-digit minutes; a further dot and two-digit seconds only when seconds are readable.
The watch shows 11.39
